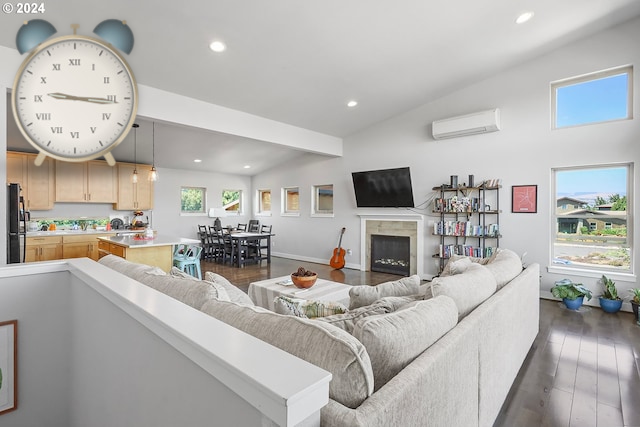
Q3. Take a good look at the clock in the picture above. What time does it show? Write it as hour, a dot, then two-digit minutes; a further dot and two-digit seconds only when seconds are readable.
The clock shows 9.16
